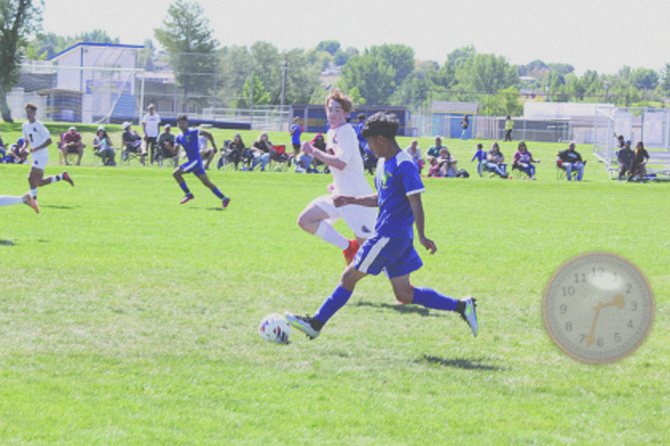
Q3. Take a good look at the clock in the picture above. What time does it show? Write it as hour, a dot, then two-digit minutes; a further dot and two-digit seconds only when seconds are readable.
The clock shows 2.33
